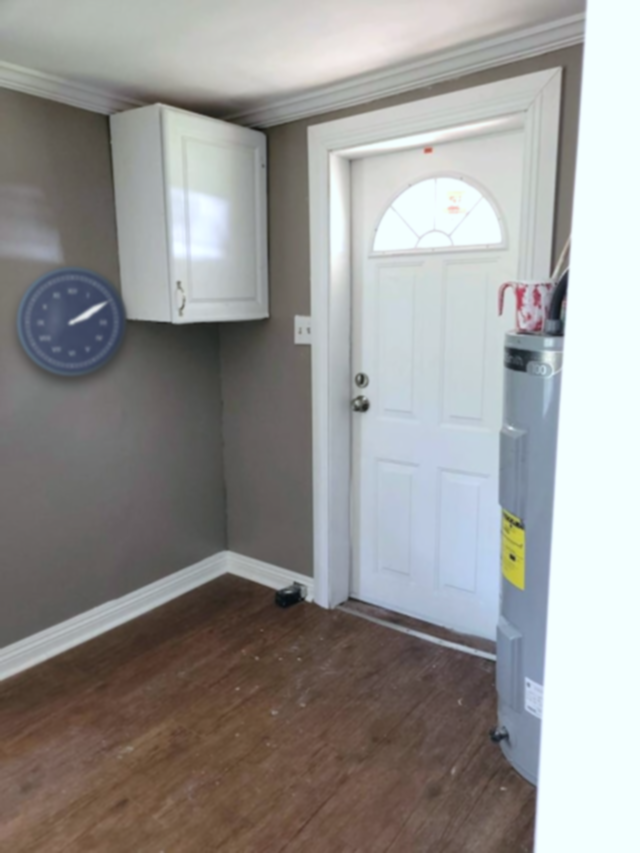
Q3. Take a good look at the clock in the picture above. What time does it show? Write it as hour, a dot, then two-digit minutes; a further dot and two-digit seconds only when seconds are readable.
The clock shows 2.10
